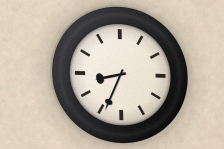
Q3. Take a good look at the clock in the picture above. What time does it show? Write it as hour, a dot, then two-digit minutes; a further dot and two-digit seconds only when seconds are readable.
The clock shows 8.34
